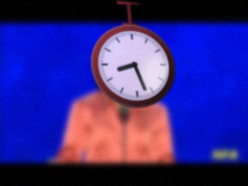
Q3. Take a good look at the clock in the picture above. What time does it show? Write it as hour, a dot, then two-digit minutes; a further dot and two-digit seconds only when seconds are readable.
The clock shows 8.27
